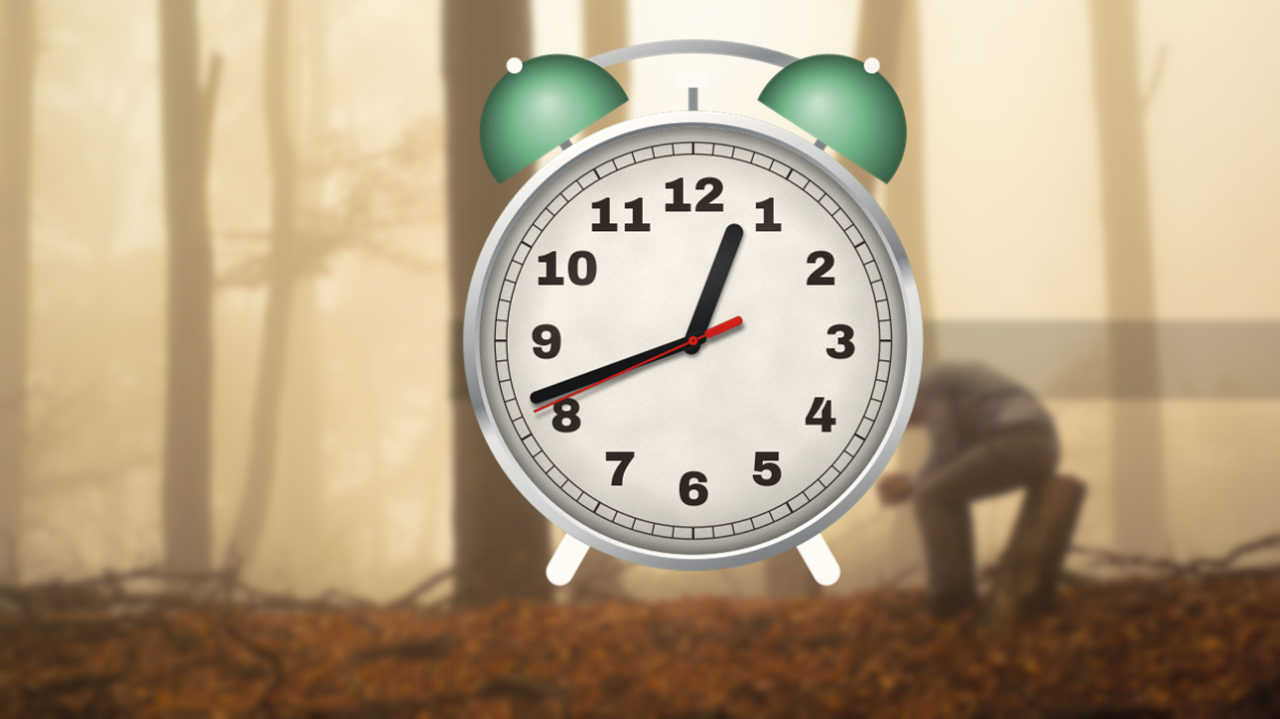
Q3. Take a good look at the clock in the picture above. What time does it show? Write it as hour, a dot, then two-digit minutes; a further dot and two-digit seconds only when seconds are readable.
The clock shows 12.41.41
